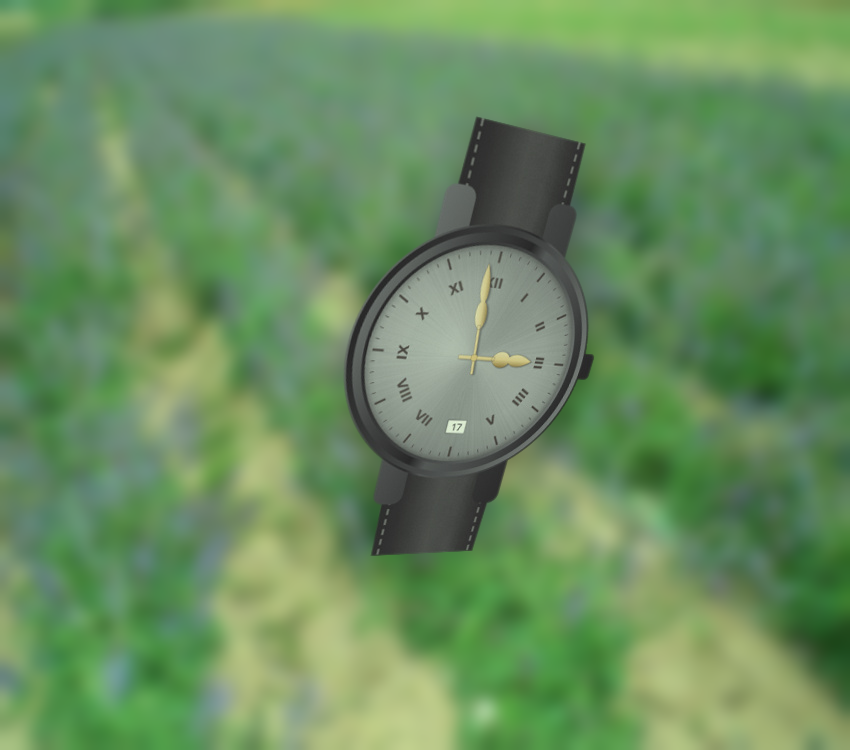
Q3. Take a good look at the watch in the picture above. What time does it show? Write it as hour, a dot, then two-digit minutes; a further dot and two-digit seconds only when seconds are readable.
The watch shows 2.59
